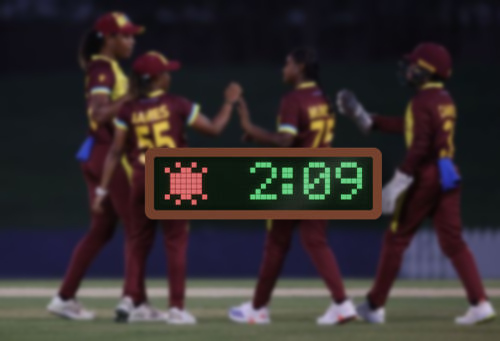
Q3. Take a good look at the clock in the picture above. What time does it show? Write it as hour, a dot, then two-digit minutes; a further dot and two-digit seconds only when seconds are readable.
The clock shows 2.09
